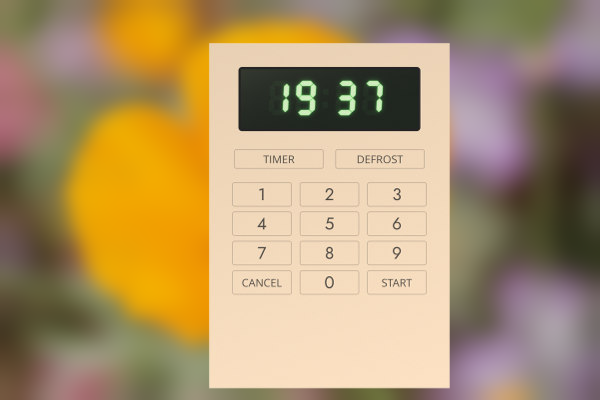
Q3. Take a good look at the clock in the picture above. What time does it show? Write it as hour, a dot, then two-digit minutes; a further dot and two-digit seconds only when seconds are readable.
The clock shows 19.37
